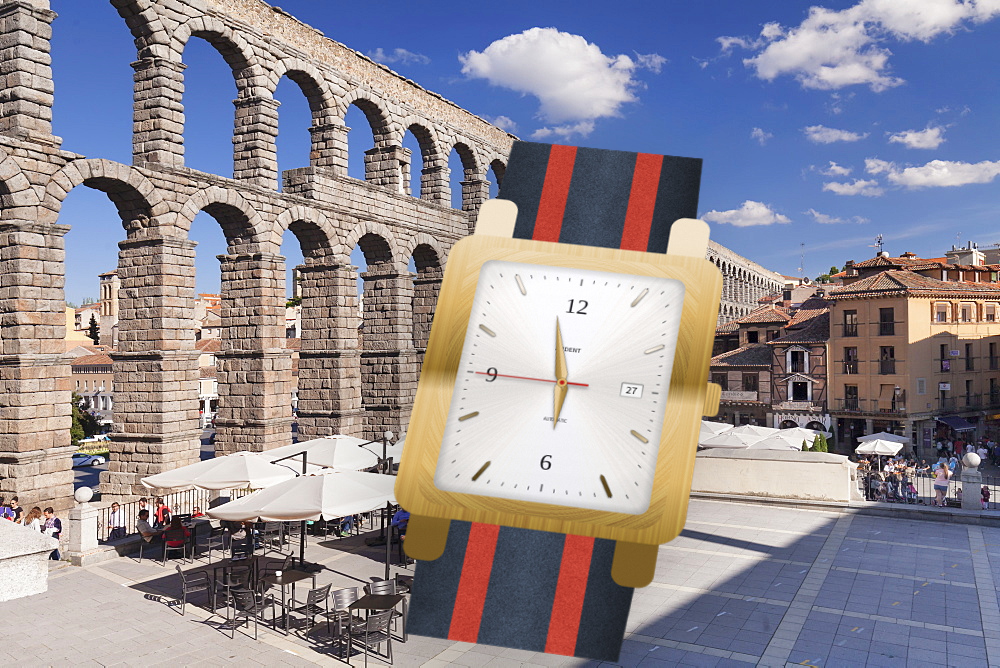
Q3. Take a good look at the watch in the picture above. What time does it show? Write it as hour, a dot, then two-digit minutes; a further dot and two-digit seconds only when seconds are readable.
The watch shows 5.57.45
